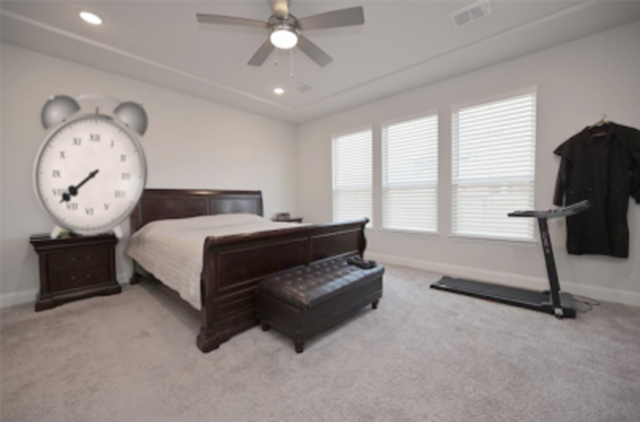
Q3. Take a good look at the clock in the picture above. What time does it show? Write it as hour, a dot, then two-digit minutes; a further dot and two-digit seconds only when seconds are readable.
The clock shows 7.38
